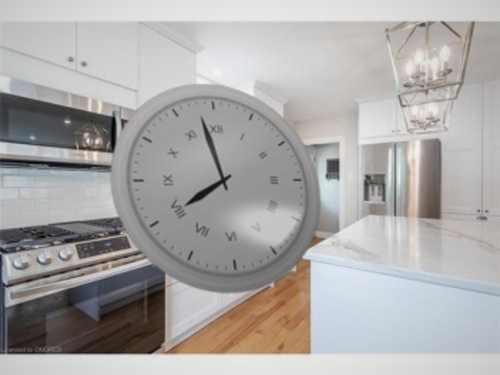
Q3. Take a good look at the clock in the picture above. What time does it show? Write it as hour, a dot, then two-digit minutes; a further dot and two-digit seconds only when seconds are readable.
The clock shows 7.58
